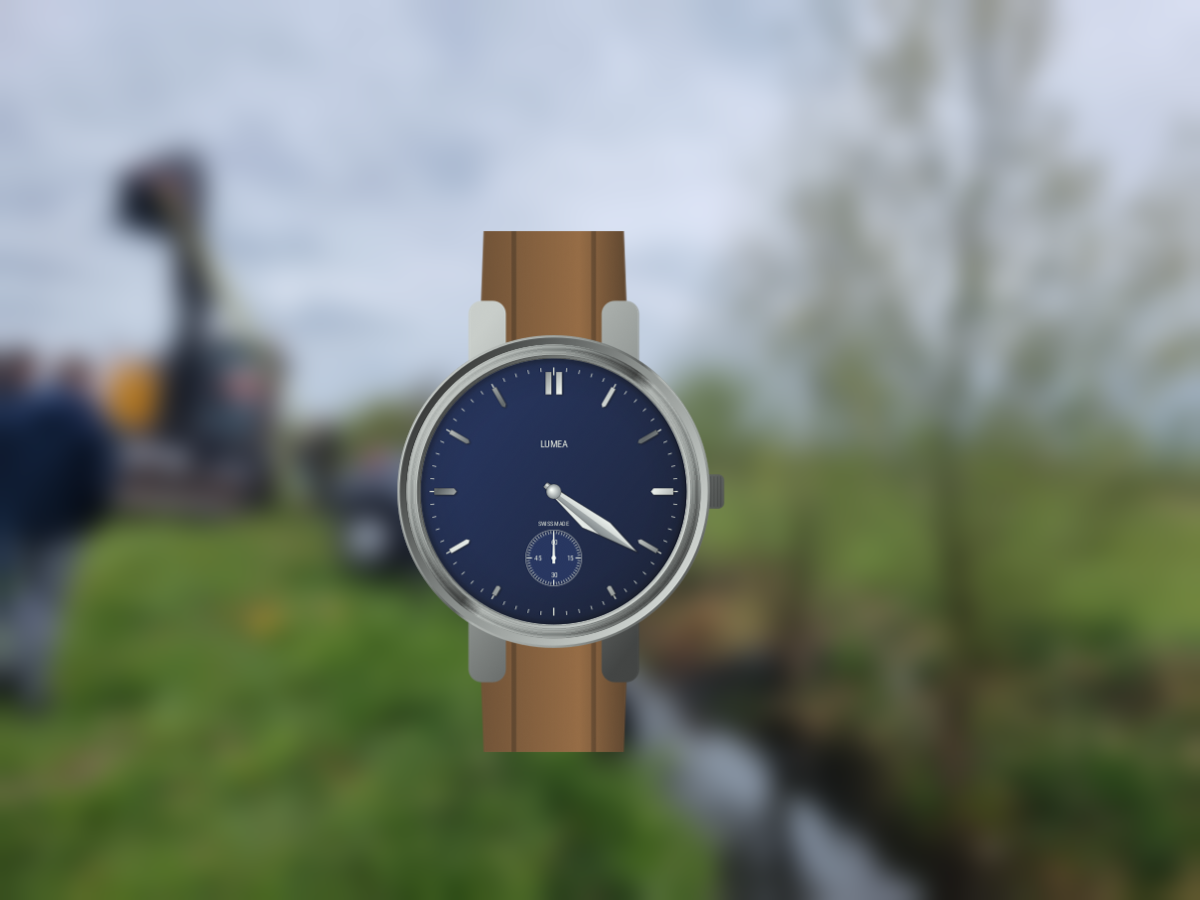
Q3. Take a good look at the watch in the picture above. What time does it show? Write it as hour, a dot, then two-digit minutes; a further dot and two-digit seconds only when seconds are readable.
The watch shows 4.21
